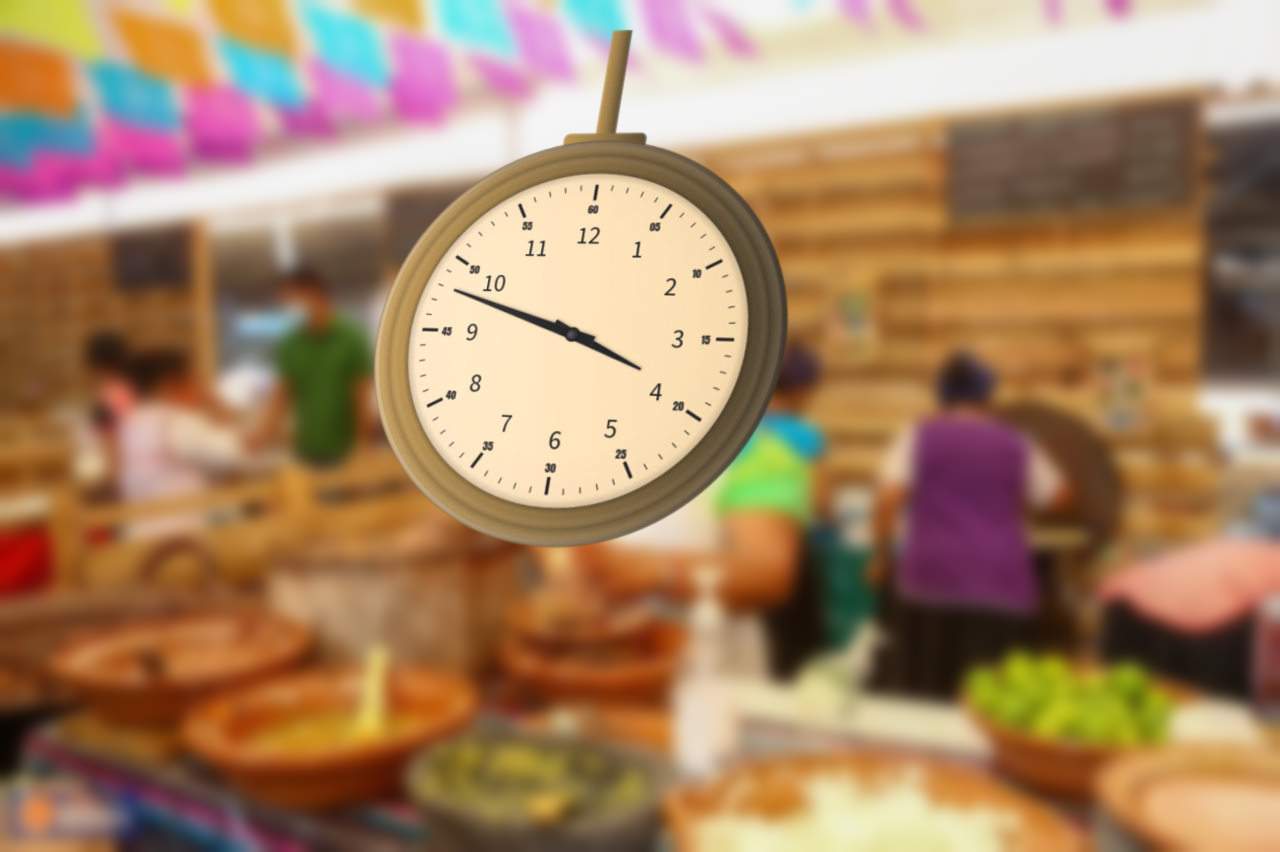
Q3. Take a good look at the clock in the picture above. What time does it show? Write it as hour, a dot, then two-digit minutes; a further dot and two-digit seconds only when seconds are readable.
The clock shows 3.48
